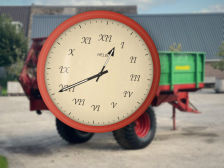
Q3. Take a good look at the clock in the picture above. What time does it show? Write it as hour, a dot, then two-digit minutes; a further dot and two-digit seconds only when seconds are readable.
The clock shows 12.40
